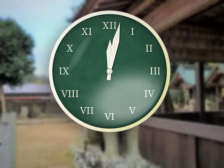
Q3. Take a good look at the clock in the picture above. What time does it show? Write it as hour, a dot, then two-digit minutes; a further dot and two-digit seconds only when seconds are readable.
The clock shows 12.02
